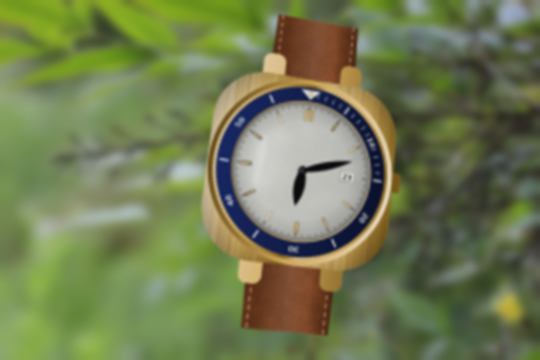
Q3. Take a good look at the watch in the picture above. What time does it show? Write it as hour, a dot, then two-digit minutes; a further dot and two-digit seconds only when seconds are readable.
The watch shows 6.12
